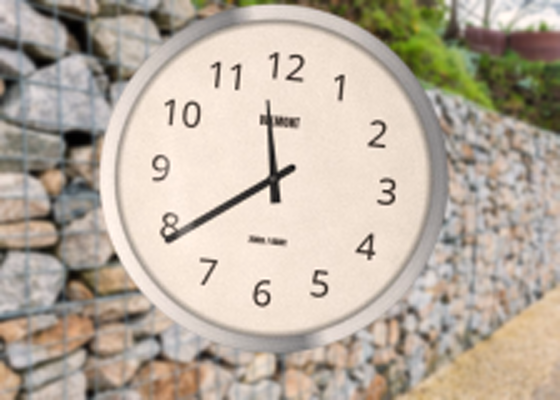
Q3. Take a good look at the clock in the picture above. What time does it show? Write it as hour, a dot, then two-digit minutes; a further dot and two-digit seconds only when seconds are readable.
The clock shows 11.39
